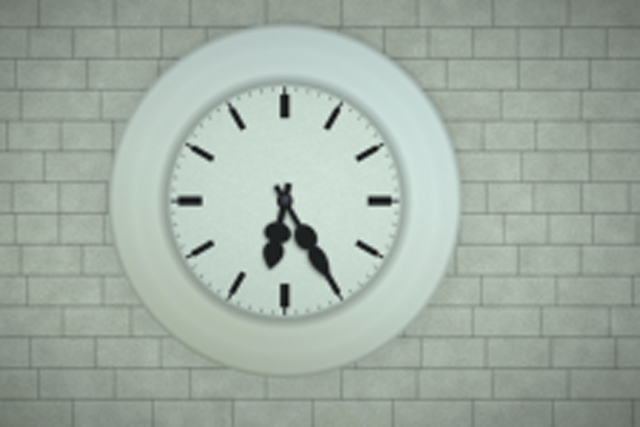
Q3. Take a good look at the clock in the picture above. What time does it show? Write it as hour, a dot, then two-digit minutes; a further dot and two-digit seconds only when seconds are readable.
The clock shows 6.25
